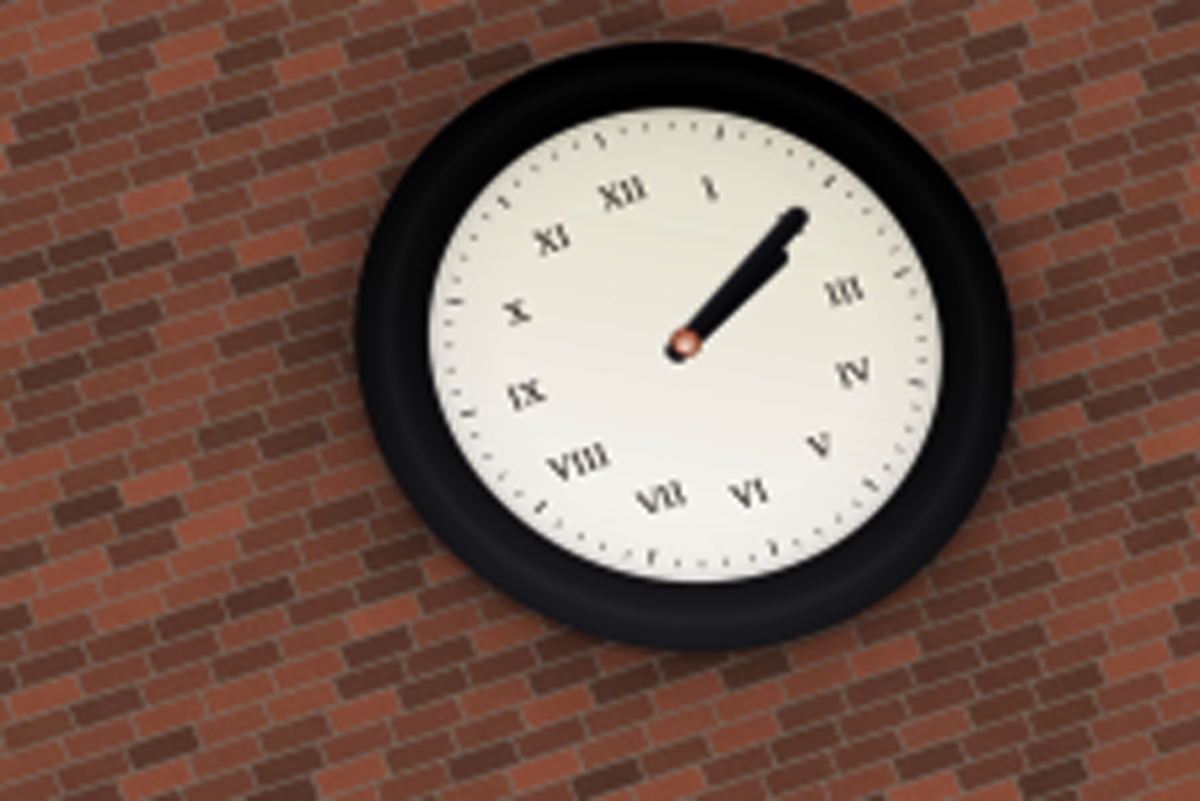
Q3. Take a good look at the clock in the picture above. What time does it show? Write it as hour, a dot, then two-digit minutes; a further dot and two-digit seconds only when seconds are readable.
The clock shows 2.10
